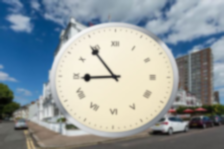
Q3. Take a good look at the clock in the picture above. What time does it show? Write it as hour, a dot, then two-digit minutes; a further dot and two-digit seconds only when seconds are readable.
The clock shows 8.54
